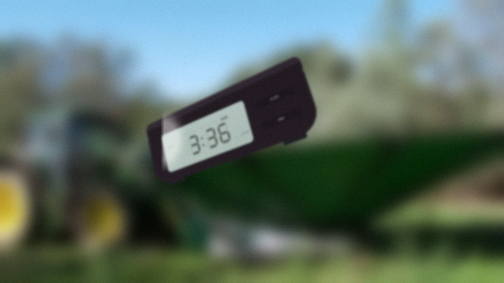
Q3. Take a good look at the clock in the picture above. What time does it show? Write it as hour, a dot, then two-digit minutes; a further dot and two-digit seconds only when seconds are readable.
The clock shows 3.36
